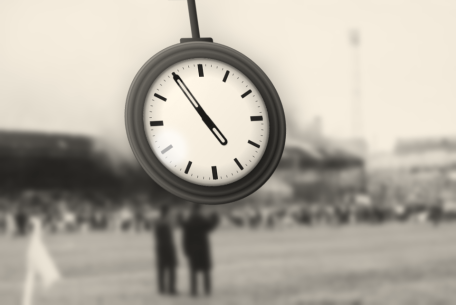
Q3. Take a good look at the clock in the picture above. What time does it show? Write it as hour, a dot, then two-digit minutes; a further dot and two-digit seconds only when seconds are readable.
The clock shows 4.55
